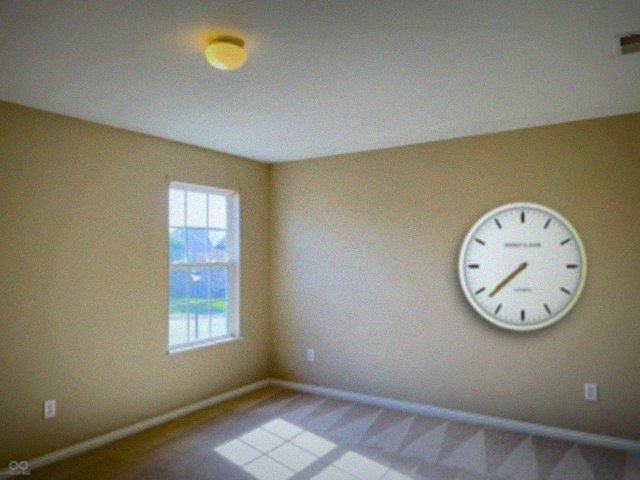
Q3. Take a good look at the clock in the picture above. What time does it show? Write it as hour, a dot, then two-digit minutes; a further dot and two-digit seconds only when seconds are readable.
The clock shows 7.38
